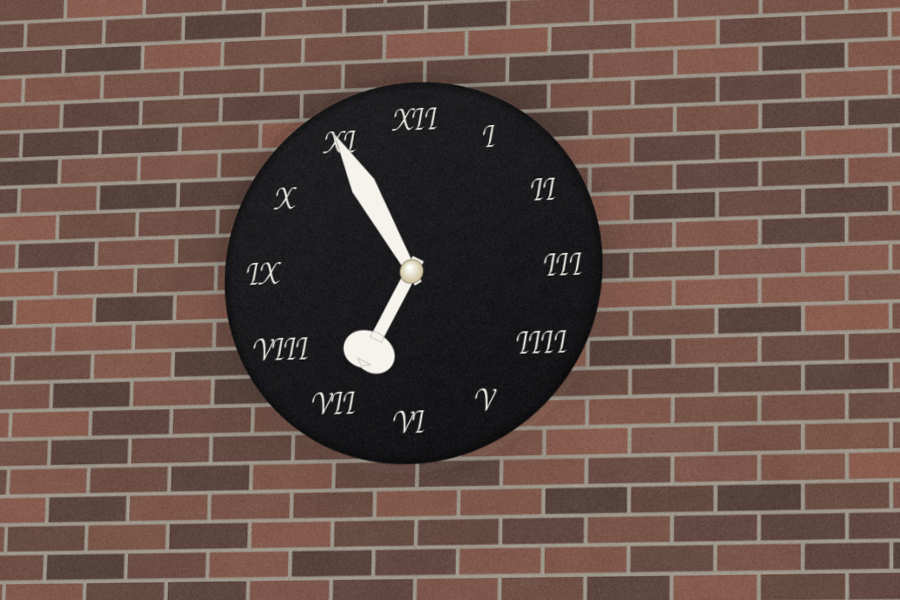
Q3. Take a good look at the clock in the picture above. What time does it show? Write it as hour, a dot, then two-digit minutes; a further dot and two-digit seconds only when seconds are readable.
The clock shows 6.55
